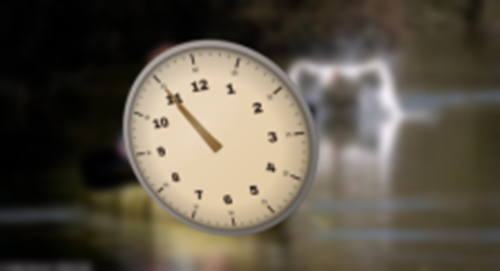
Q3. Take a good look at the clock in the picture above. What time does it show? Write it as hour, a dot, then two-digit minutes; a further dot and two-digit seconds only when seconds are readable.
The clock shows 10.55
